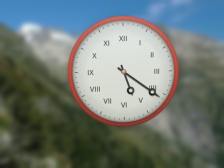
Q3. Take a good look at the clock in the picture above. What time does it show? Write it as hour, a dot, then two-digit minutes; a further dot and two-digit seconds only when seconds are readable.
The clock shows 5.21
